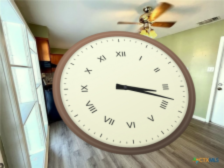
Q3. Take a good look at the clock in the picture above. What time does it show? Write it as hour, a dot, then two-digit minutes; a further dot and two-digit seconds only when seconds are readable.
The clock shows 3.18
